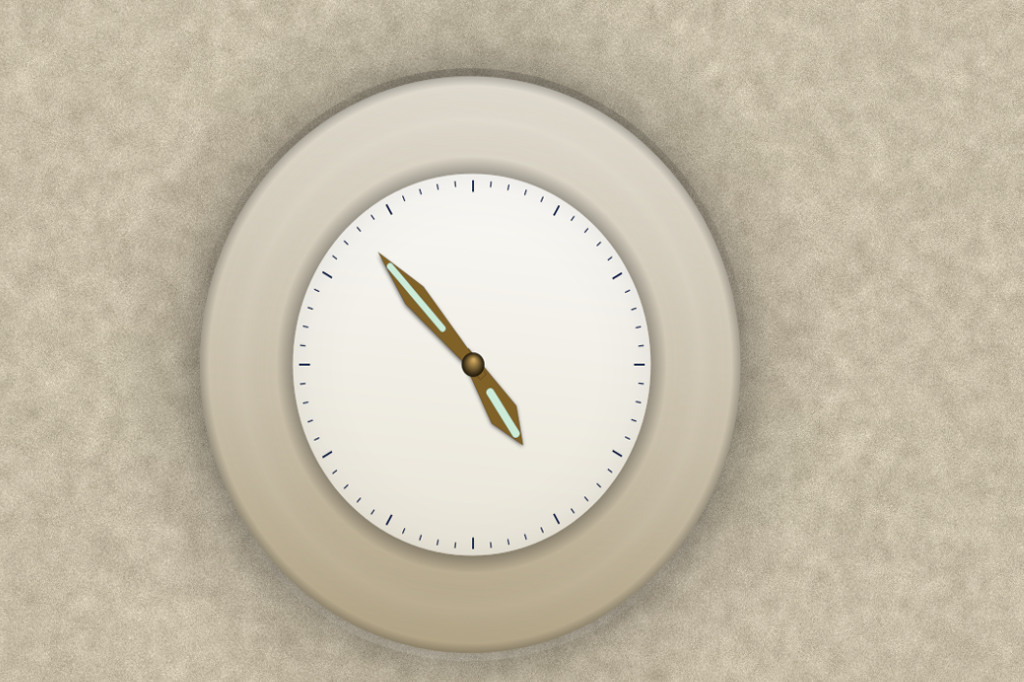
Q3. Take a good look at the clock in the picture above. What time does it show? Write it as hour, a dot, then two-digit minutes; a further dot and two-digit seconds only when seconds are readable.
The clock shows 4.53
